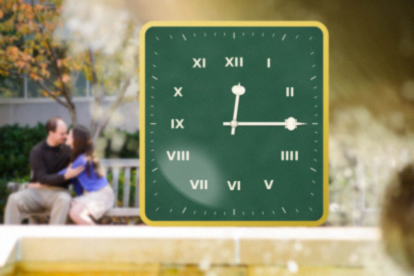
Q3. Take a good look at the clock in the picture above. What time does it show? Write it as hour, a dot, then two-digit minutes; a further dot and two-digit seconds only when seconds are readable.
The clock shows 12.15
